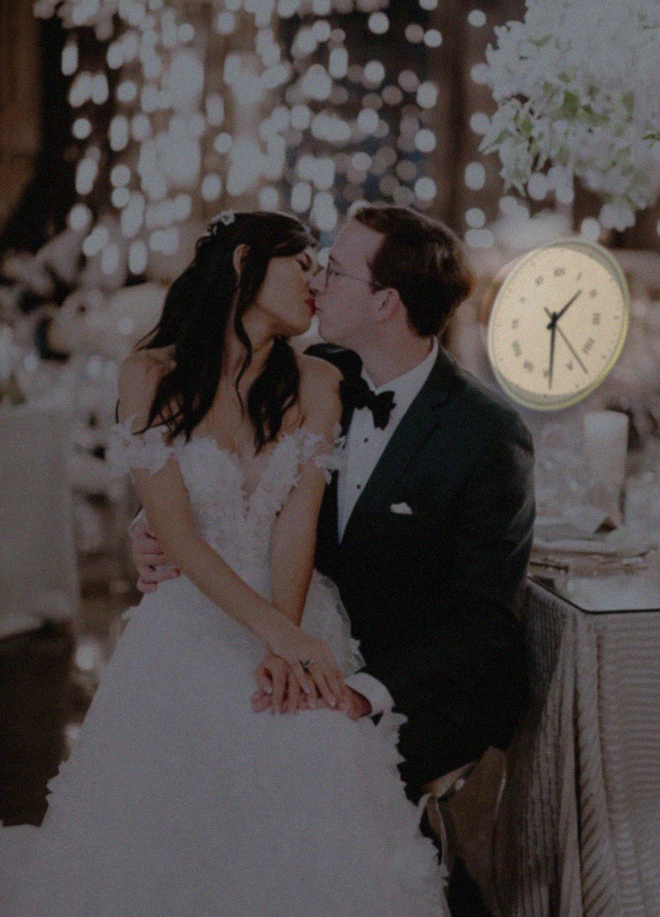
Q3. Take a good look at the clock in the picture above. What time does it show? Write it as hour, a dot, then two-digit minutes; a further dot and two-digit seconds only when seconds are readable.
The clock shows 1.29.23
